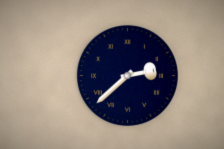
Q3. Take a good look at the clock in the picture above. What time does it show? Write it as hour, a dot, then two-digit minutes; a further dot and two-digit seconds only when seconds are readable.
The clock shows 2.38
